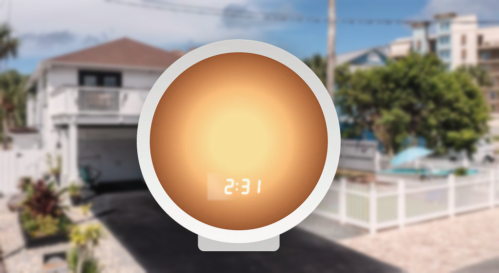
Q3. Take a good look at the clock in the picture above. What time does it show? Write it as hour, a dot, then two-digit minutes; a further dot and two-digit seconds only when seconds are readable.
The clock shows 2.31
